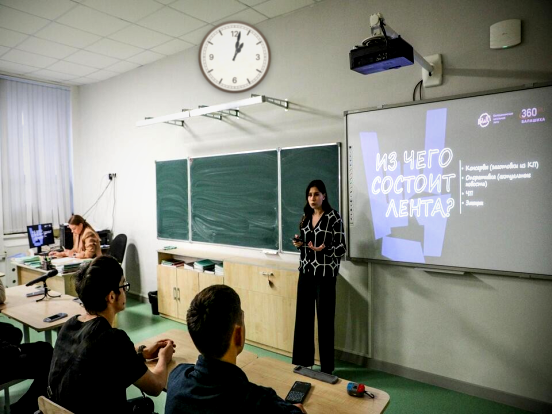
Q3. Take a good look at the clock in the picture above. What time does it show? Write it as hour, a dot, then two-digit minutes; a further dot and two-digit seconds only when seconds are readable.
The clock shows 1.02
